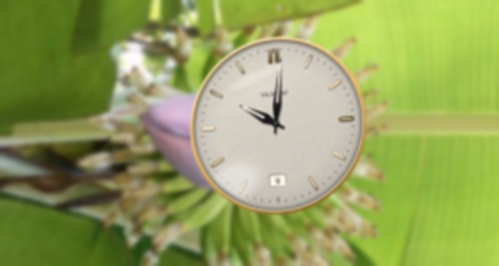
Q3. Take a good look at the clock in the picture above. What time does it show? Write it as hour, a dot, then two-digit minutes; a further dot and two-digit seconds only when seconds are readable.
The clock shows 10.01
